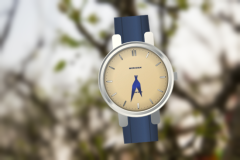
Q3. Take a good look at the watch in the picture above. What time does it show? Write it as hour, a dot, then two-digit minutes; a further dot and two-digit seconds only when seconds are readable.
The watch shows 5.33
